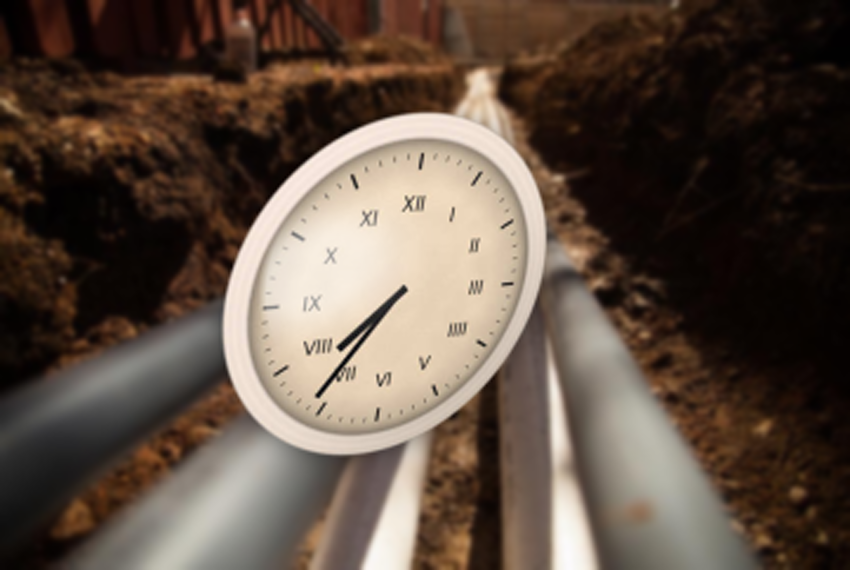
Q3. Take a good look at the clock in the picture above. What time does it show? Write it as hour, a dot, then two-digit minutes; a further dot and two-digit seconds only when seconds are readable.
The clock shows 7.36
